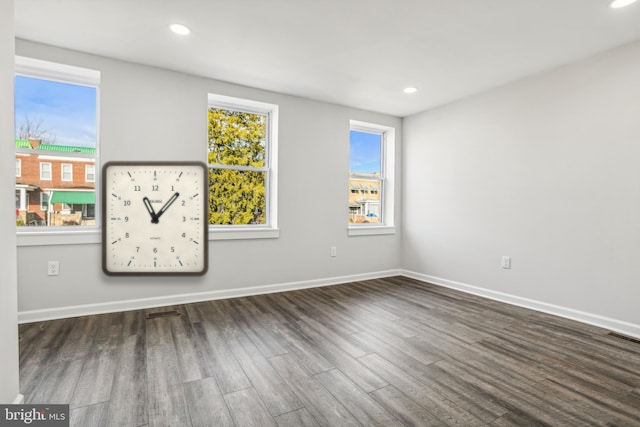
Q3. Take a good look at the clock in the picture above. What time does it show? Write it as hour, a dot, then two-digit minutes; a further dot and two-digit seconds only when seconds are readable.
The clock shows 11.07
